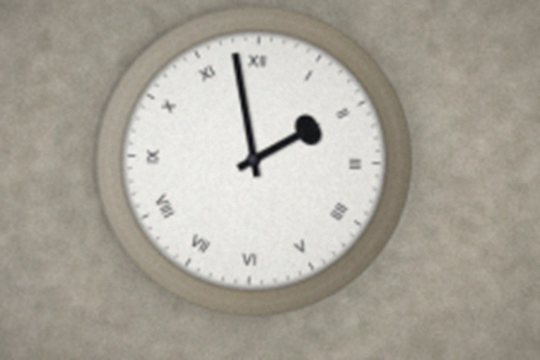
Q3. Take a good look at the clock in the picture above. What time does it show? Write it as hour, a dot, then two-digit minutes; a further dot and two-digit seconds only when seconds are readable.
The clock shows 1.58
